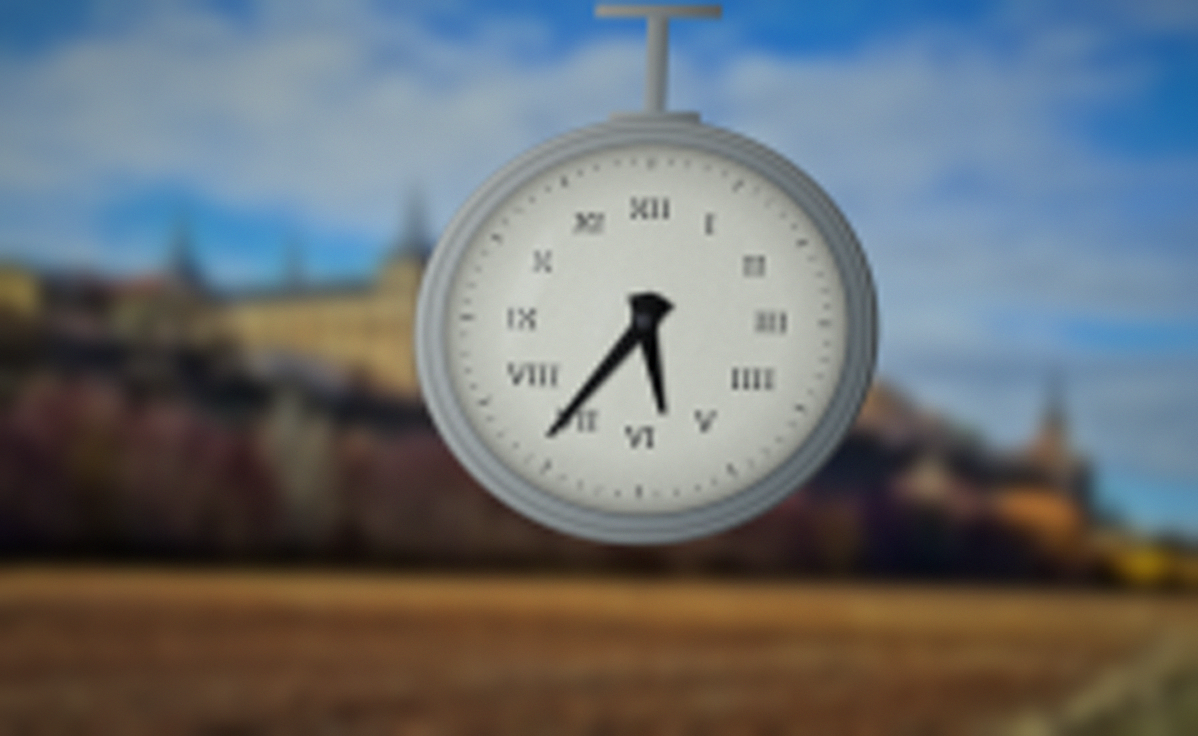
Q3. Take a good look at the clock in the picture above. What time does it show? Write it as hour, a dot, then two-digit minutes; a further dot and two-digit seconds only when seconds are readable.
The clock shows 5.36
